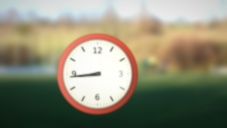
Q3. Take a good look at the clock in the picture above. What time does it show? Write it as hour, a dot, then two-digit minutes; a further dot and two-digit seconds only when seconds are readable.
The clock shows 8.44
